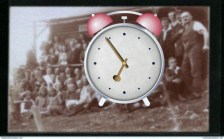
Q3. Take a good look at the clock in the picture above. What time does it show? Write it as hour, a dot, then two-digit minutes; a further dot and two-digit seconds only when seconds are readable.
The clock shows 6.54
